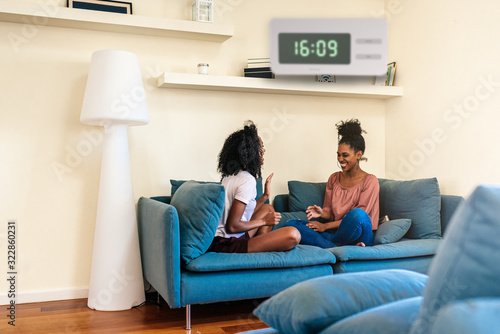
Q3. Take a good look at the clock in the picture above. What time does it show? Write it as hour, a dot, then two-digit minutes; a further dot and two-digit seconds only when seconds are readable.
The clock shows 16.09
